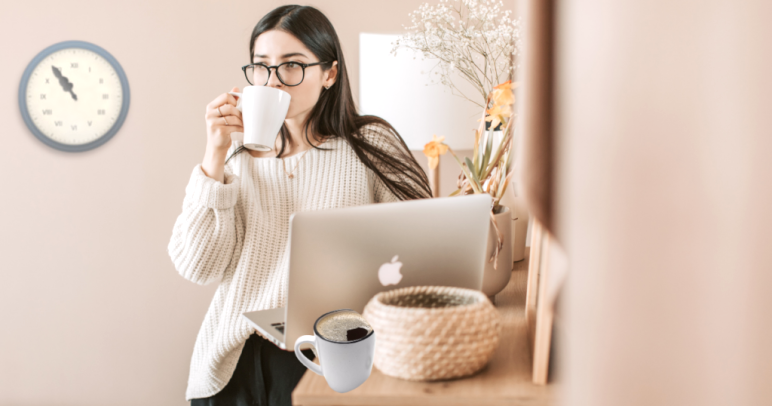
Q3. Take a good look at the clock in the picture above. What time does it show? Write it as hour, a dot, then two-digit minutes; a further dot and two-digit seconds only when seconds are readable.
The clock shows 10.54
